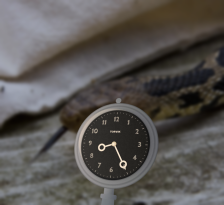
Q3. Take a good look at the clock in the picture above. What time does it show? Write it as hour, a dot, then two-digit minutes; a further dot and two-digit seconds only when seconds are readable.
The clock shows 8.25
